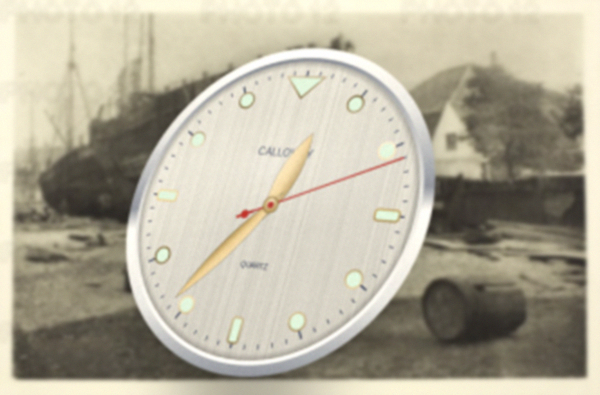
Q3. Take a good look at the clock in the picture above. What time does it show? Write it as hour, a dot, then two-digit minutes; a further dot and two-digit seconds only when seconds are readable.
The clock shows 12.36.11
